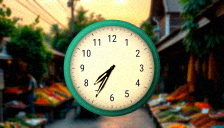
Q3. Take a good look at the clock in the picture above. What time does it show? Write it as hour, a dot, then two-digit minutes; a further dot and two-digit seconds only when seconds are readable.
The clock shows 7.35
